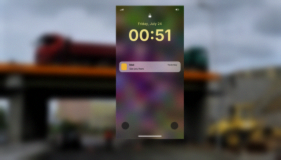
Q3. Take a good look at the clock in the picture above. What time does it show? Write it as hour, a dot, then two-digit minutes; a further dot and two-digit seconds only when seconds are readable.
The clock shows 0.51
